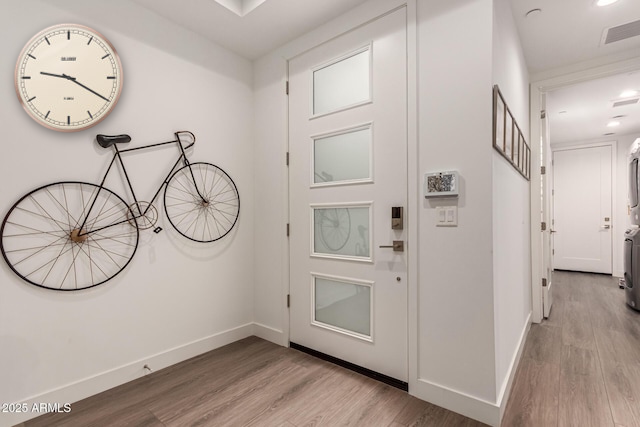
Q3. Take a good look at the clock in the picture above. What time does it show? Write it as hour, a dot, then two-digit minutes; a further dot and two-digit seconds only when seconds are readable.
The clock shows 9.20
